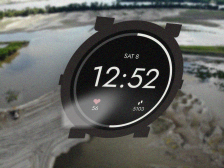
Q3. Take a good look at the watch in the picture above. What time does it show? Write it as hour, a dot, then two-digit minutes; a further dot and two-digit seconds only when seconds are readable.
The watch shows 12.52
